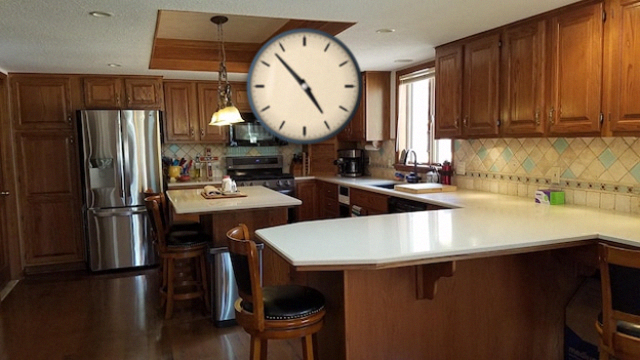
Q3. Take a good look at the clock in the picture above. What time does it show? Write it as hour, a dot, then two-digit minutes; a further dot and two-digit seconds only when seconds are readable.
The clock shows 4.53
